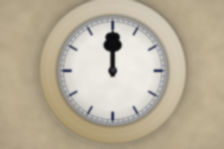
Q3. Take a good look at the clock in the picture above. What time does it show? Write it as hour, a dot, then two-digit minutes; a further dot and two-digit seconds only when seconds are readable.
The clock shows 12.00
